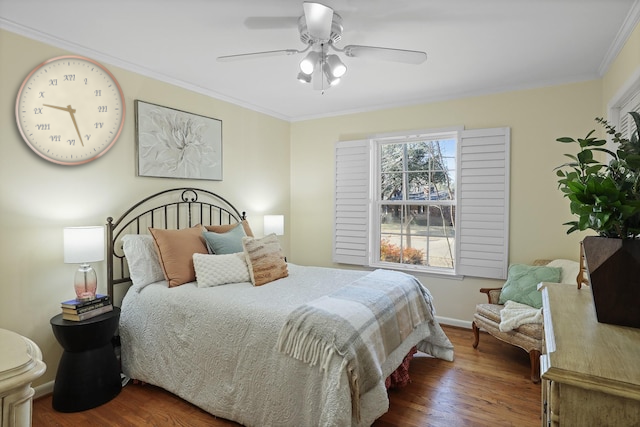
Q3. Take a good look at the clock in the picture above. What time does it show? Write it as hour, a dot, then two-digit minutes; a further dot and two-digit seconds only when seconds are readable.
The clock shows 9.27
